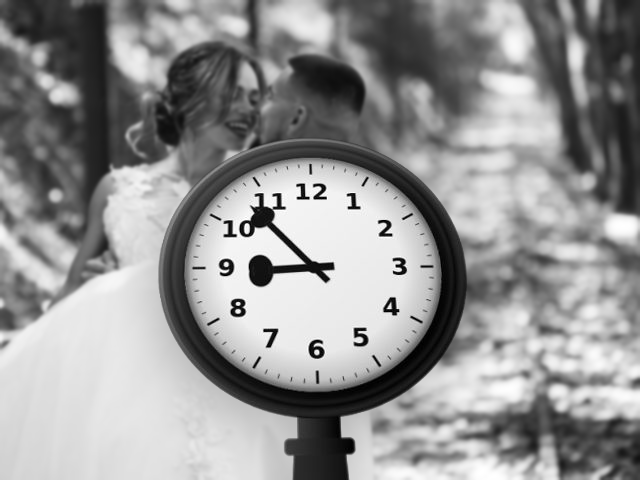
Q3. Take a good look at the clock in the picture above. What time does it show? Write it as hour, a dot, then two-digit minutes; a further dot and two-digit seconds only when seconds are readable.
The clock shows 8.53
